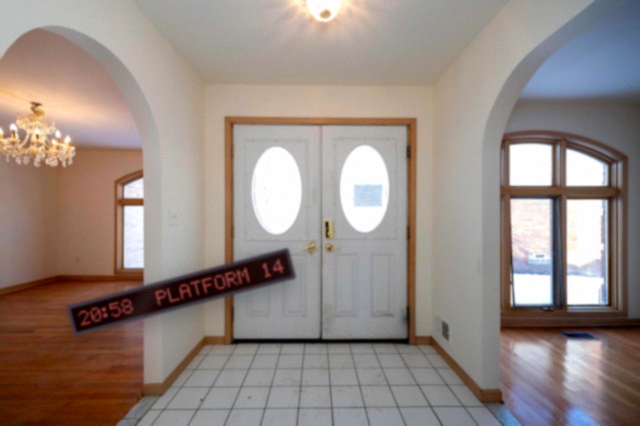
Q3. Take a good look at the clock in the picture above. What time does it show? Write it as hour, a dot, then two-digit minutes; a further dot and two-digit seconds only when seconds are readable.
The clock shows 20.58
